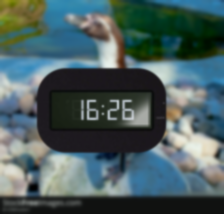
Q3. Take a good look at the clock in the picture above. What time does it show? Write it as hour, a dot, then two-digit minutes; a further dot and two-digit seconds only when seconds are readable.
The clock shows 16.26
